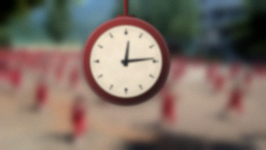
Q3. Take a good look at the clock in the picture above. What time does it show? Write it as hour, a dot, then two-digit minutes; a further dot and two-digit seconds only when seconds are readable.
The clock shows 12.14
